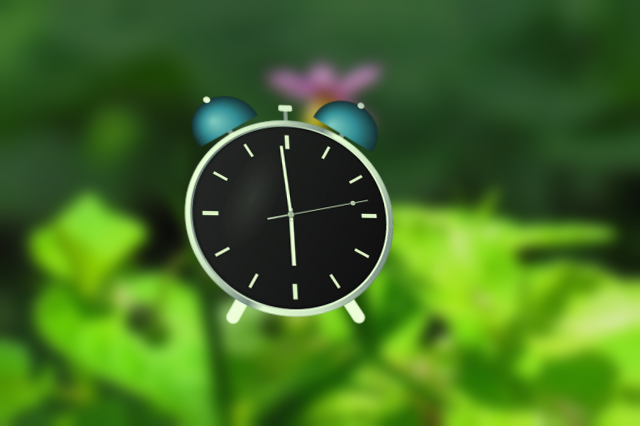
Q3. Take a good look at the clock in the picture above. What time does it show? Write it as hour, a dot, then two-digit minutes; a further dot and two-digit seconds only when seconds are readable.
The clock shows 5.59.13
